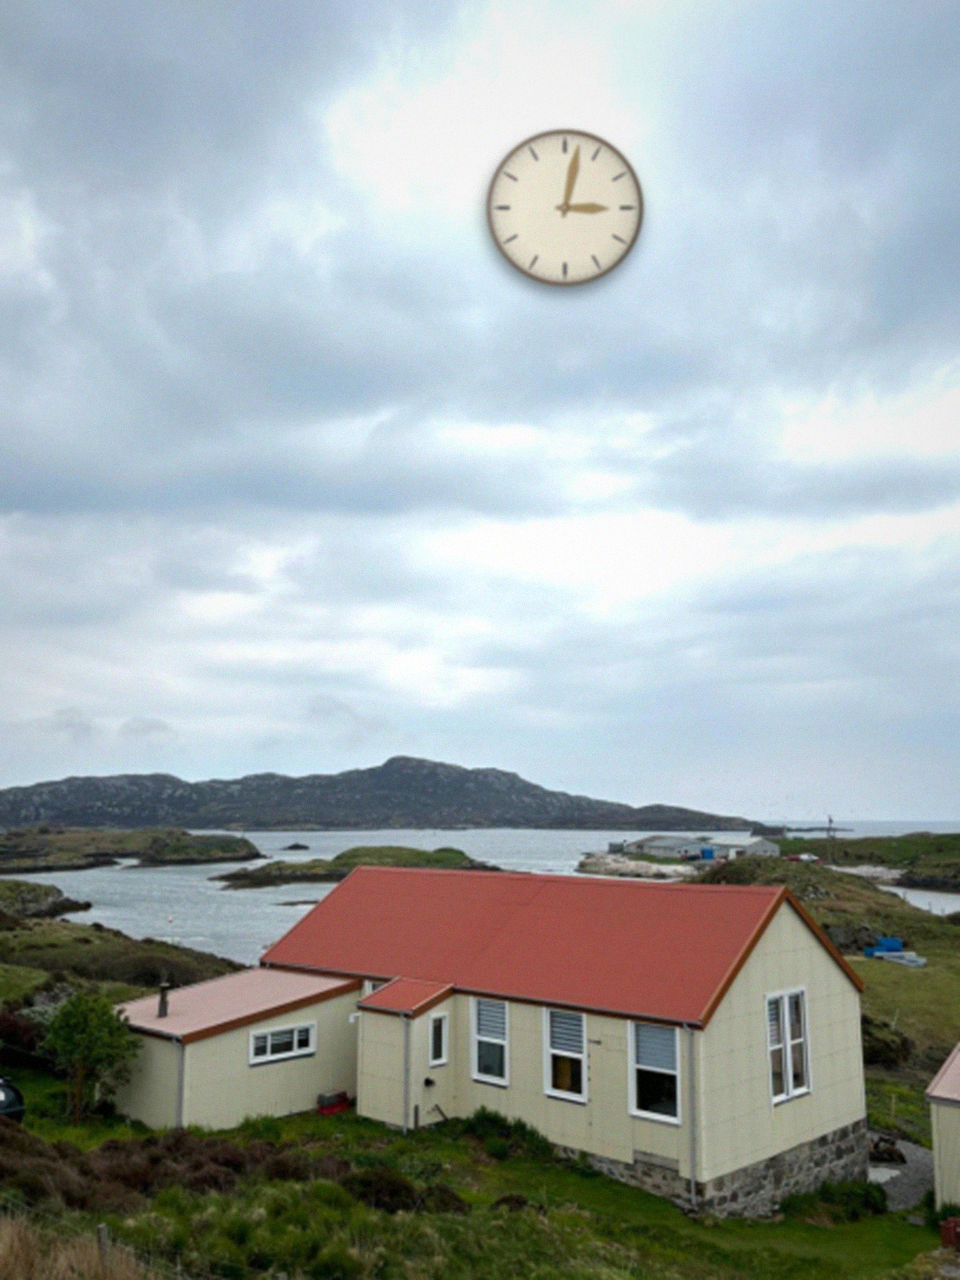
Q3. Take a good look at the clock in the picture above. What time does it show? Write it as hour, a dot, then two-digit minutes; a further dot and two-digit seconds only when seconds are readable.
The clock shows 3.02
